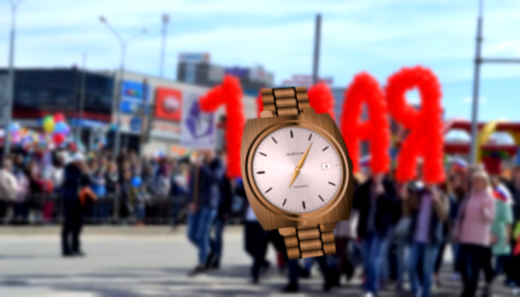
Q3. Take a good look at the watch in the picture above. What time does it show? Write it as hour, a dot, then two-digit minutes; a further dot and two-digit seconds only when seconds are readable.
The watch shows 7.06
